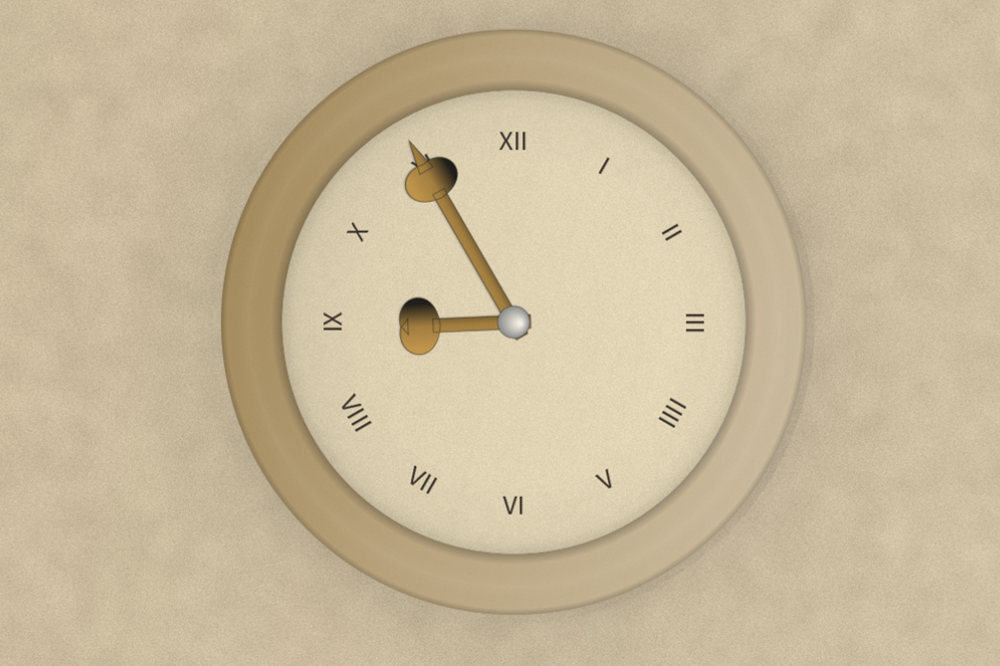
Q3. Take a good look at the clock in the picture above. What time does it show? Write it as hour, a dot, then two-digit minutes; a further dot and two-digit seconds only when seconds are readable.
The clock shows 8.55
